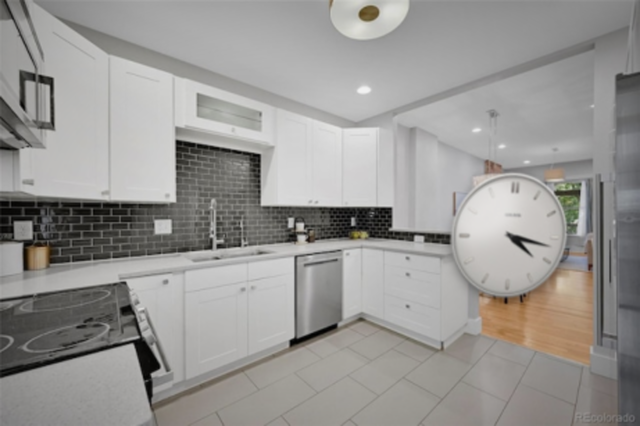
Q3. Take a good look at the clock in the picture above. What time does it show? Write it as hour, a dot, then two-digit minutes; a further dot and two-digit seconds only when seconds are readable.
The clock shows 4.17
